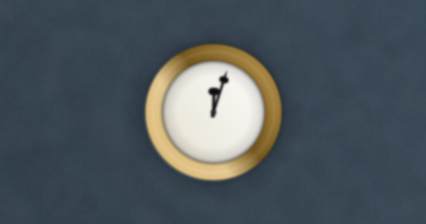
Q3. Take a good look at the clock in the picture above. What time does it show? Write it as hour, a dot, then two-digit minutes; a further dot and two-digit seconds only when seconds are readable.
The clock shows 12.03
